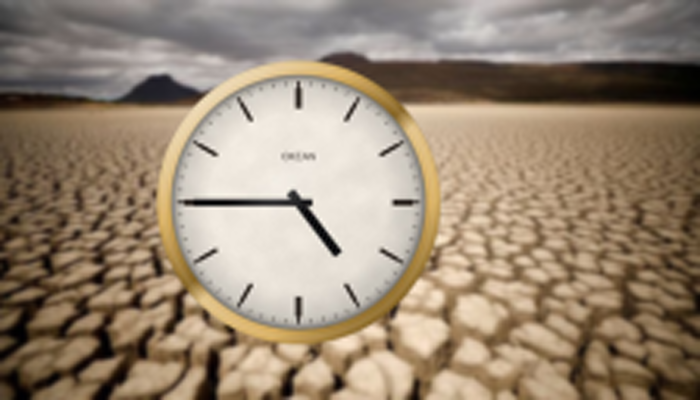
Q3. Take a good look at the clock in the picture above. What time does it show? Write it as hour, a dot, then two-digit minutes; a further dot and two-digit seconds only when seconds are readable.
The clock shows 4.45
